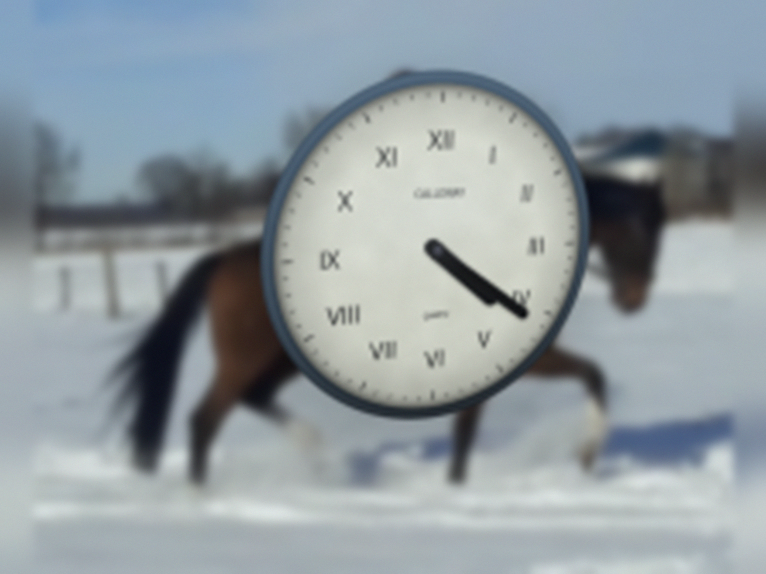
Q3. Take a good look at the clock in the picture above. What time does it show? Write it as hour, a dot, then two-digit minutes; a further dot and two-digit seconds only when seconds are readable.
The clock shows 4.21
